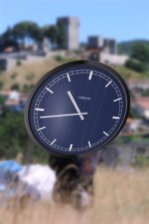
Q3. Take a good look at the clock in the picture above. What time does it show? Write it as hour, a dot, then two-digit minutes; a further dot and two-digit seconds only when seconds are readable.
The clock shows 10.43
